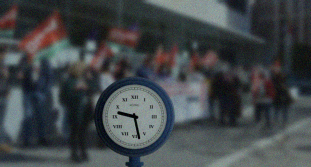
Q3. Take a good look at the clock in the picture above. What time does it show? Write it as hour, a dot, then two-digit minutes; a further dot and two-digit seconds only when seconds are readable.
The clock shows 9.28
